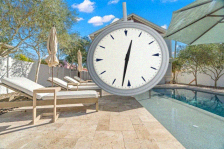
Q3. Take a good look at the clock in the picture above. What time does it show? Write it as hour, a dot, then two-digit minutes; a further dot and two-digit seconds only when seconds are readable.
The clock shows 12.32
